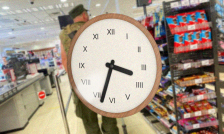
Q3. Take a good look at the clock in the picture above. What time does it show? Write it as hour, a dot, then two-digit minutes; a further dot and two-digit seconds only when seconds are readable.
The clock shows 3.33
